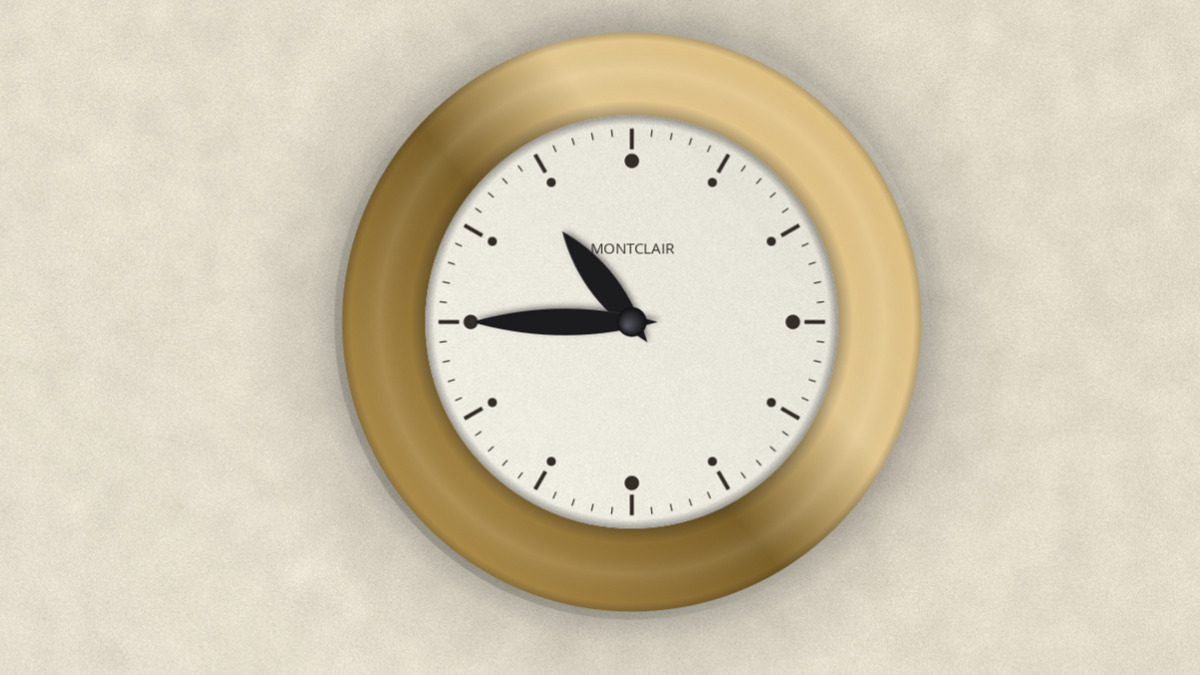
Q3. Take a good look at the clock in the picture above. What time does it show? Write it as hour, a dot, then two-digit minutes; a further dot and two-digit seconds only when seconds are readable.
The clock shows 10.45
